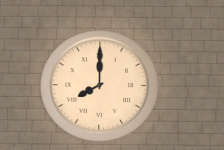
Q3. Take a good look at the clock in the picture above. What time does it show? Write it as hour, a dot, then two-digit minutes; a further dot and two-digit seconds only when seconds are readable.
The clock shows 8.00
